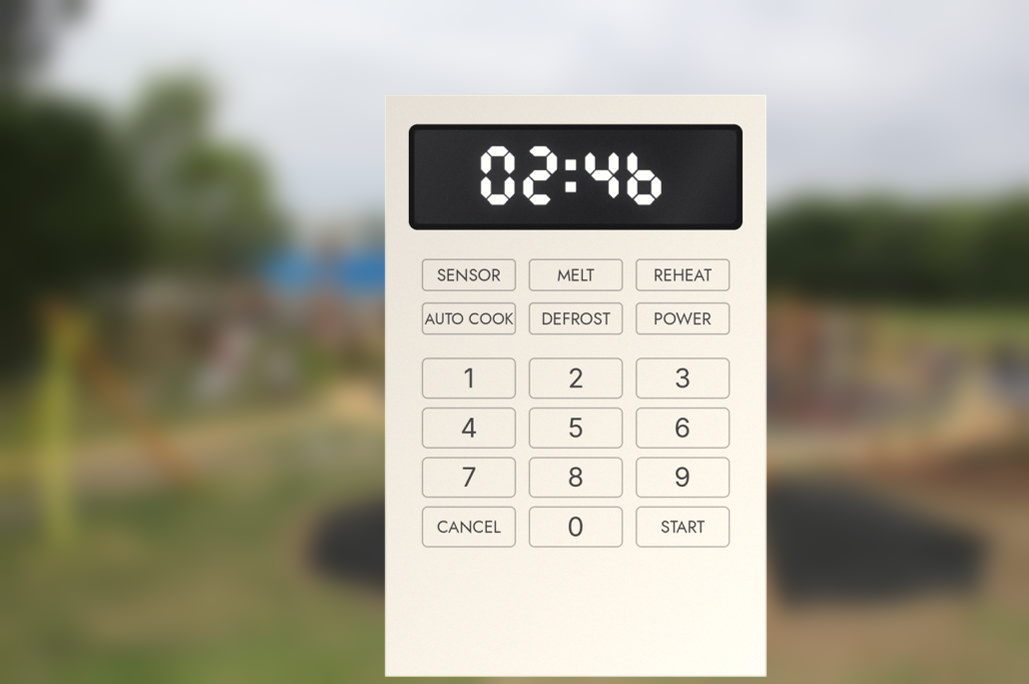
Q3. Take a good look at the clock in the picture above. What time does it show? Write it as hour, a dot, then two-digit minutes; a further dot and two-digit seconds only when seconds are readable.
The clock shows 2.46
